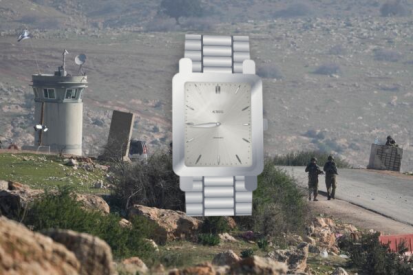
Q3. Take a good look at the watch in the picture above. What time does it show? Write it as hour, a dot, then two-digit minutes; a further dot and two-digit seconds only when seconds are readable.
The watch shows 8.44
